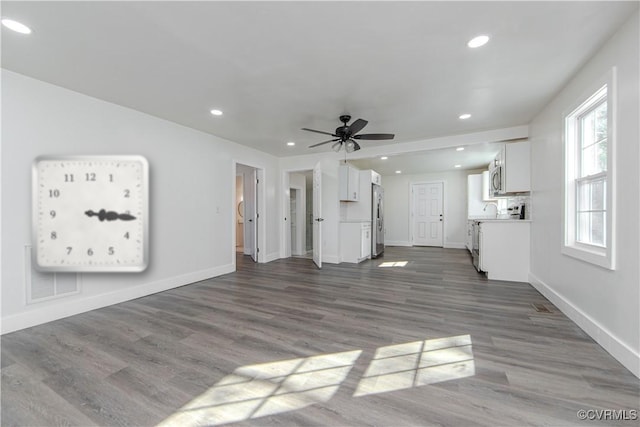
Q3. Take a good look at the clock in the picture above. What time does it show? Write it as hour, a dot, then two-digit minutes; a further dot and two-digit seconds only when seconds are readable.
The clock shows 3.16
